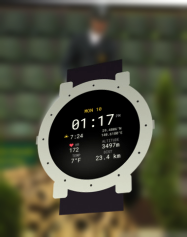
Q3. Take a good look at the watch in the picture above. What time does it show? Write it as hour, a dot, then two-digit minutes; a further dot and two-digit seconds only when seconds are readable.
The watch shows 1.17
